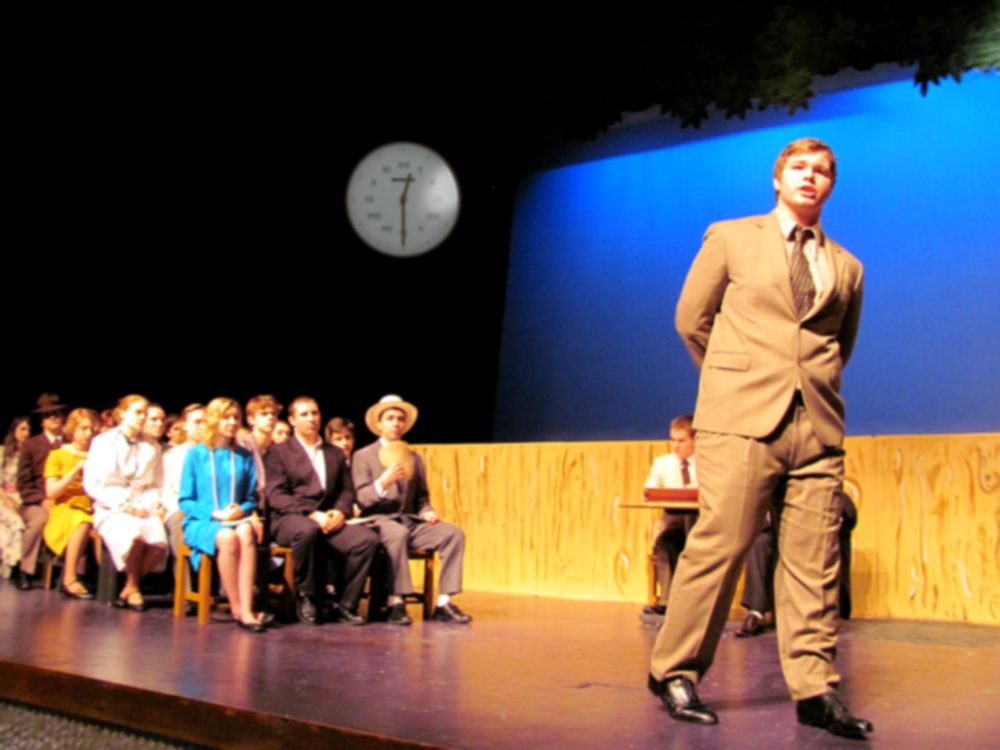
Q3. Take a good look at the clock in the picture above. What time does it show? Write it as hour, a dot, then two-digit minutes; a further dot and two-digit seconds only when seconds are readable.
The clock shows 12.30
